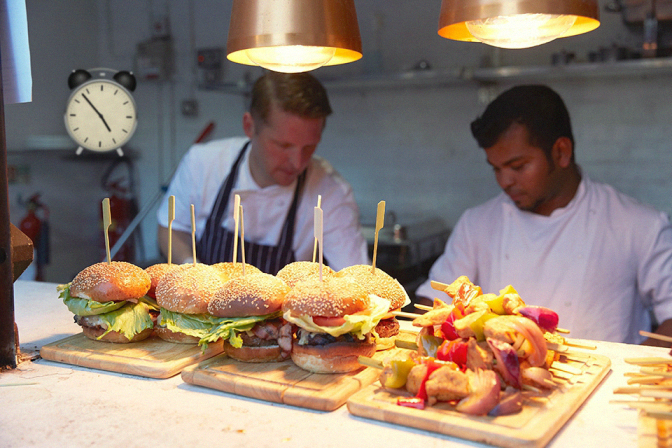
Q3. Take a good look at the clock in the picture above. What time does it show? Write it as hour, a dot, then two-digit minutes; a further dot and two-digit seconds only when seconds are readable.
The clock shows 4.53
